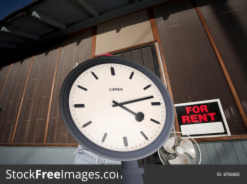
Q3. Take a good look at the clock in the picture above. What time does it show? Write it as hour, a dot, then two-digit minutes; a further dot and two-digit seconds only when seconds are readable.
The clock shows 4.13
